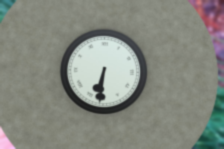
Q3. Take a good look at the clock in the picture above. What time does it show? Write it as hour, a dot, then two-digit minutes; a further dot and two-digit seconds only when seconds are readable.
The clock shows 6.31
